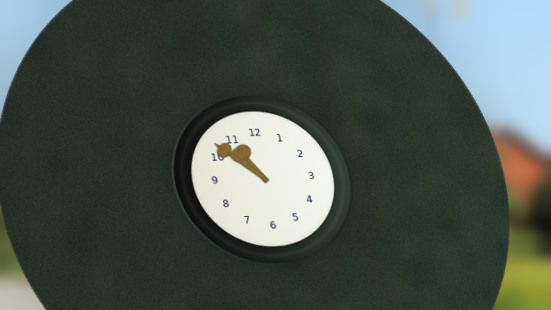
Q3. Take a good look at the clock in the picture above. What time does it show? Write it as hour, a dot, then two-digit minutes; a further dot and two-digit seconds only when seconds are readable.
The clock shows 10.52
